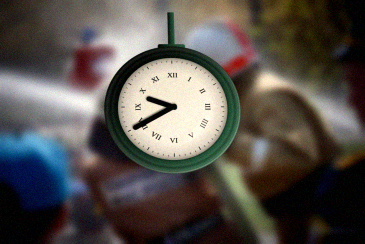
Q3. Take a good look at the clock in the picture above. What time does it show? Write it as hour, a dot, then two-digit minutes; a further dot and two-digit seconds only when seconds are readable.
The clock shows 9.40
